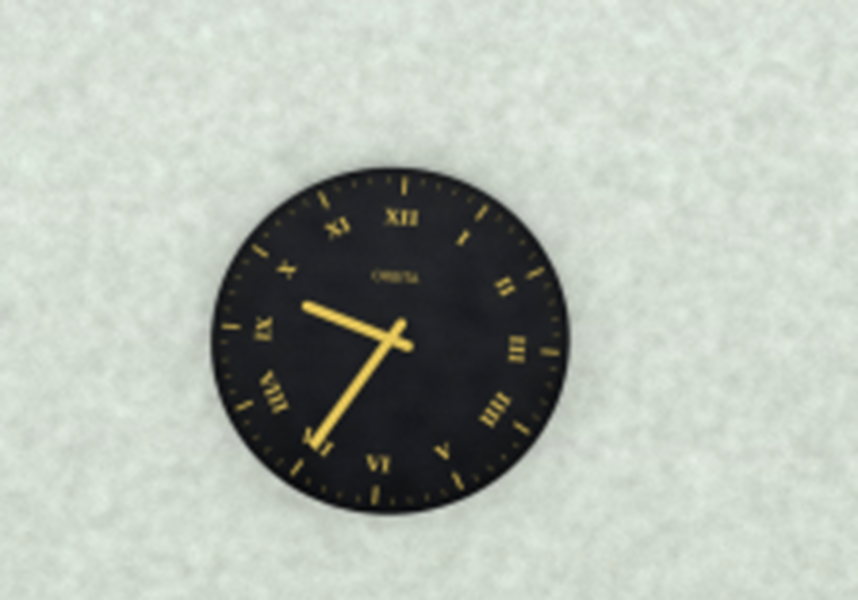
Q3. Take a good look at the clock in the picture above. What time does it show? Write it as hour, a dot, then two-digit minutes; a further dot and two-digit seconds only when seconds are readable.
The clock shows 9.35
